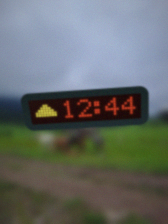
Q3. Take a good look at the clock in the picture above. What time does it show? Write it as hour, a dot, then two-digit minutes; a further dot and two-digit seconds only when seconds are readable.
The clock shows 12.44
